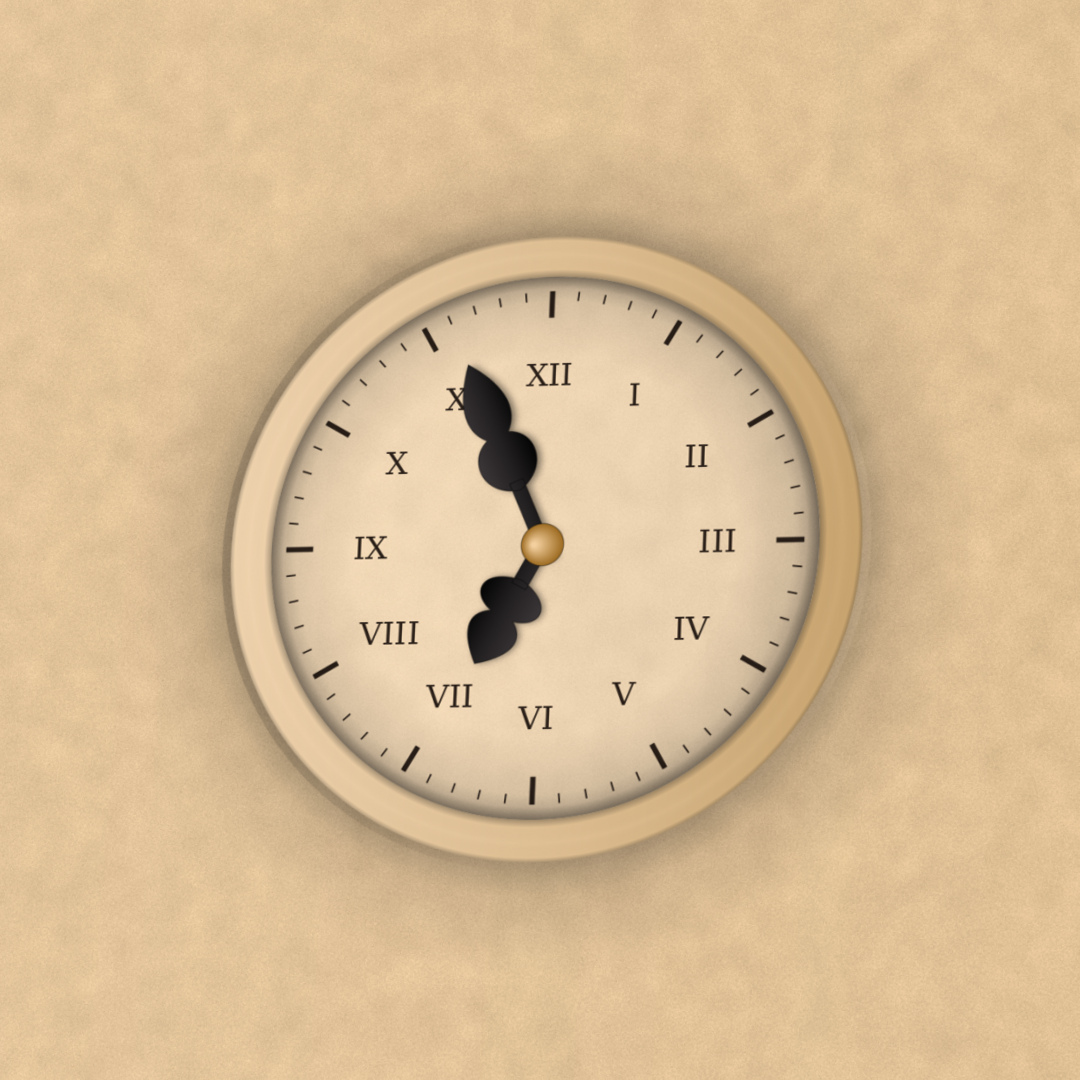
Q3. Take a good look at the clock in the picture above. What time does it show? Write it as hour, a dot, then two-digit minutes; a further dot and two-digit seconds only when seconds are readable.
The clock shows 6.56
